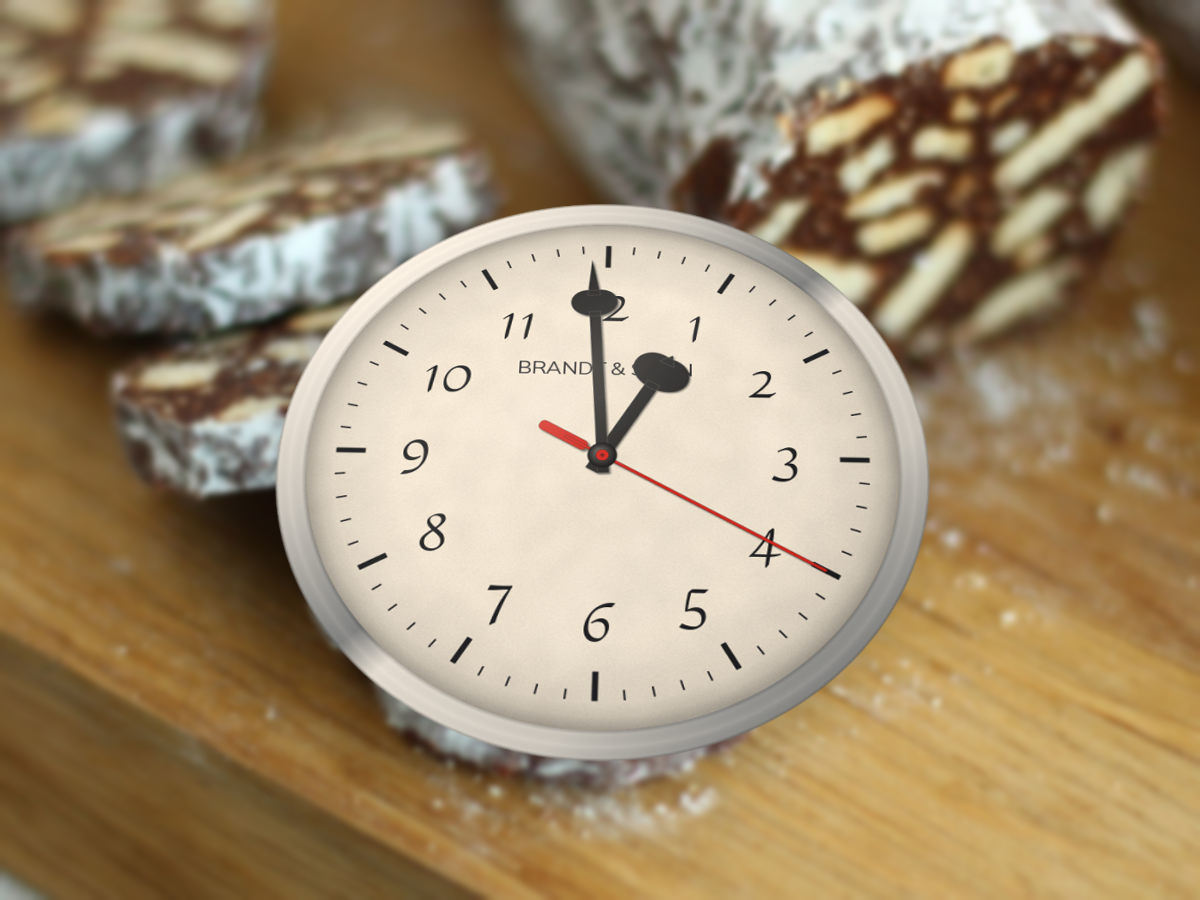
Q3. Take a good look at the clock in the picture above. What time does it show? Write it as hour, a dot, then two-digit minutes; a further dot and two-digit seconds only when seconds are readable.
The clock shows 12.59.20
